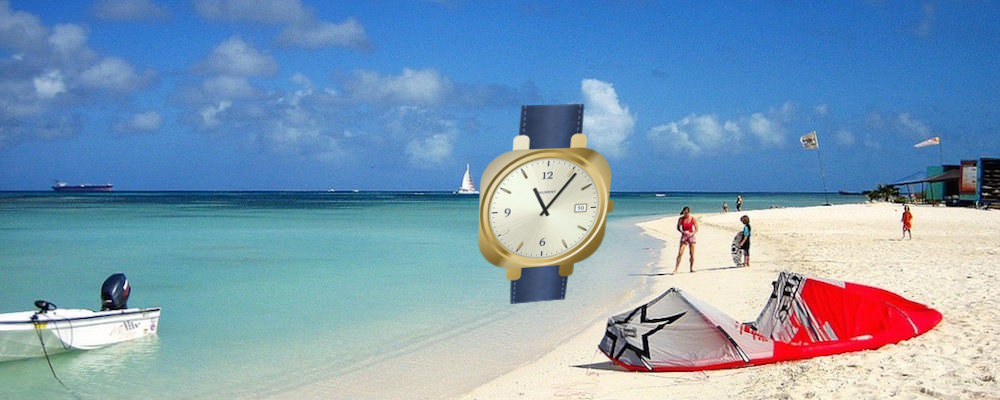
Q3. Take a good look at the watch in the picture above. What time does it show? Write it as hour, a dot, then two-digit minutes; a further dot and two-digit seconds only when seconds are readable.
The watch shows 11.06
